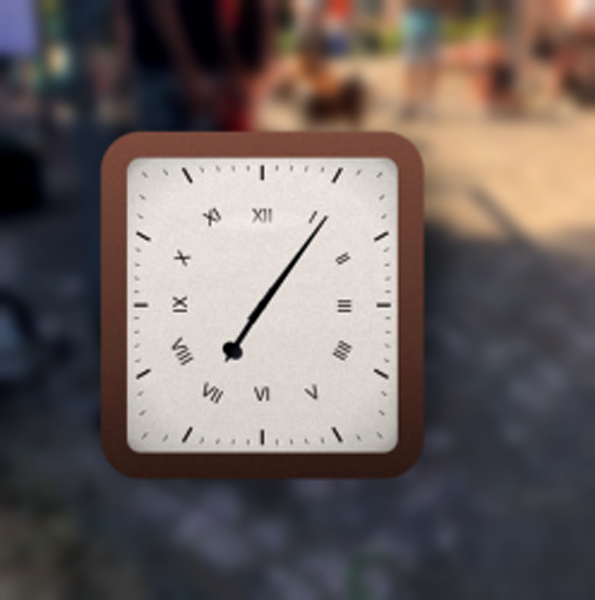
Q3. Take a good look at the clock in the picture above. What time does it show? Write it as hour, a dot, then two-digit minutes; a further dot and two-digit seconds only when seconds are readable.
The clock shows 7.06
